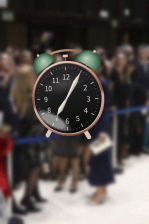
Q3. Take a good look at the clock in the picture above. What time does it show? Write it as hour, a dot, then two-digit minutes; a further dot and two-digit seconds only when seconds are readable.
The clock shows 7.05
